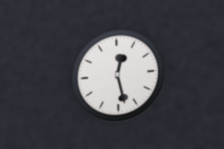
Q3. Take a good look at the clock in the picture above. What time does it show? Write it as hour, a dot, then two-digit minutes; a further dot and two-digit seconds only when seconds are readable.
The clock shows 12.28
